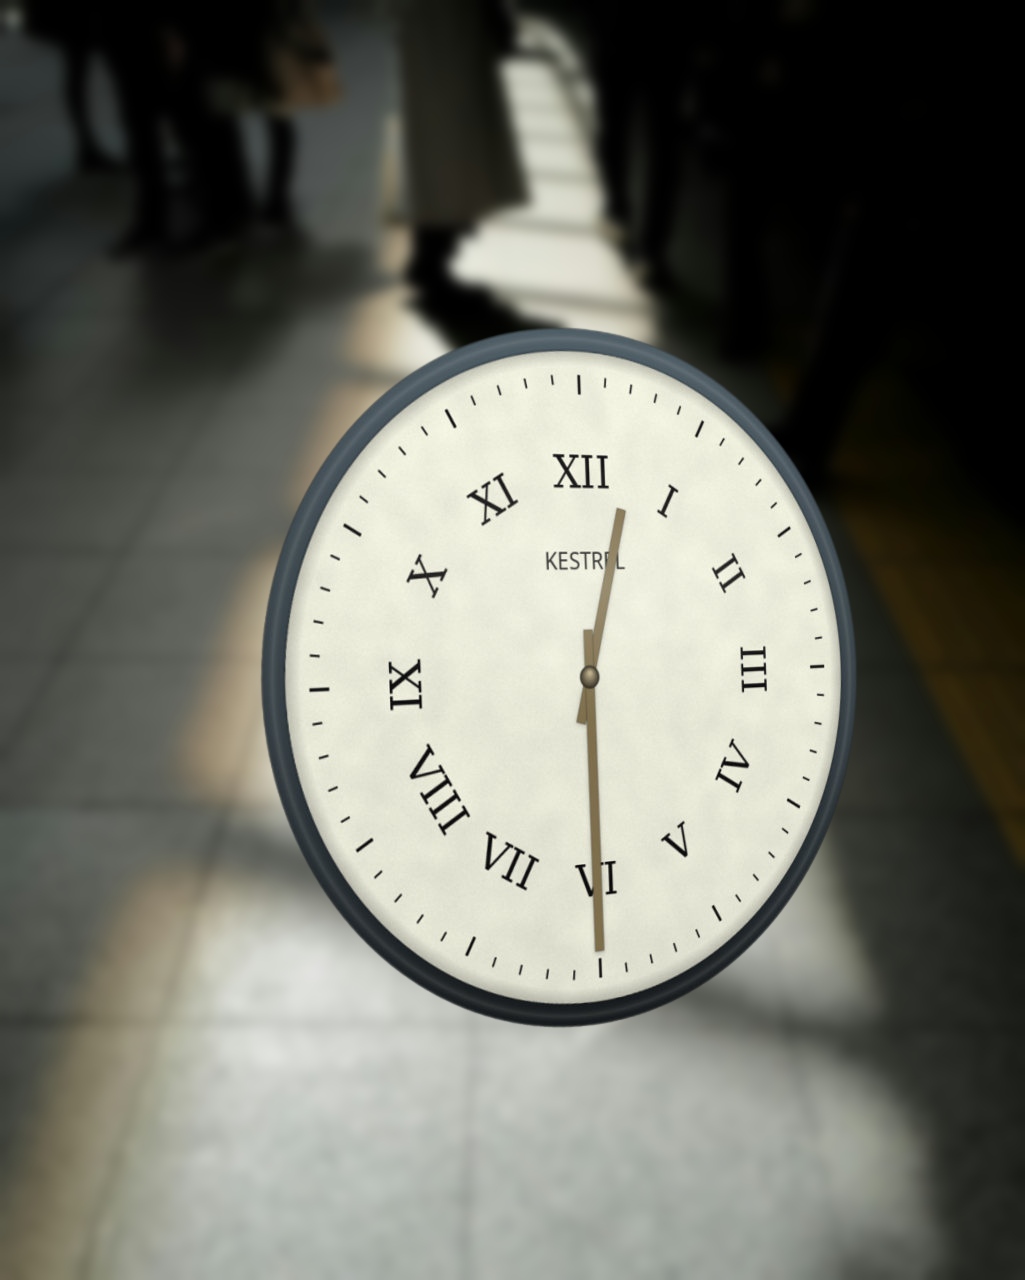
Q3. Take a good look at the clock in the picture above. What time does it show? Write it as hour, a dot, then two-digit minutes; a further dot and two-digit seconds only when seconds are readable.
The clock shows 12.30
